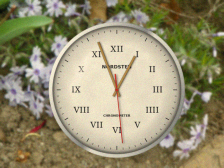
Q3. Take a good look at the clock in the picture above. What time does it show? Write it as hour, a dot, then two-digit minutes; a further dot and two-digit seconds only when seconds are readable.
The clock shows 12.56.29
